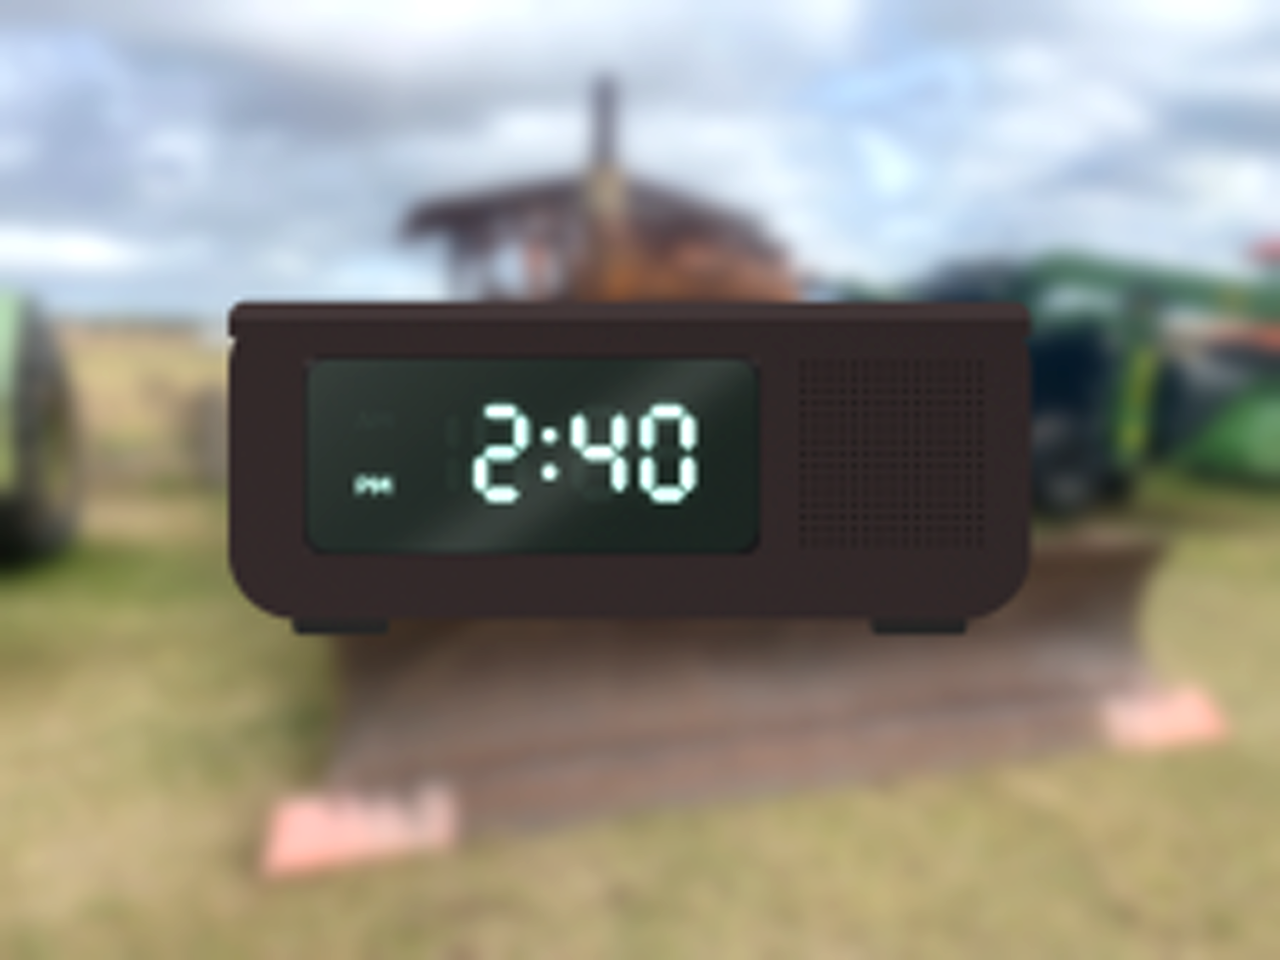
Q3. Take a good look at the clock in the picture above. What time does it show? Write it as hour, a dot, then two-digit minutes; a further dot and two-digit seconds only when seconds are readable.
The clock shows 2.40
